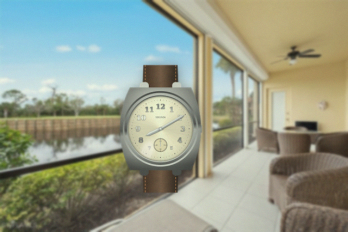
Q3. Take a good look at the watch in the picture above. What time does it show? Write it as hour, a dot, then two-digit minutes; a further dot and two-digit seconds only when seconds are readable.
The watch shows 8.10
